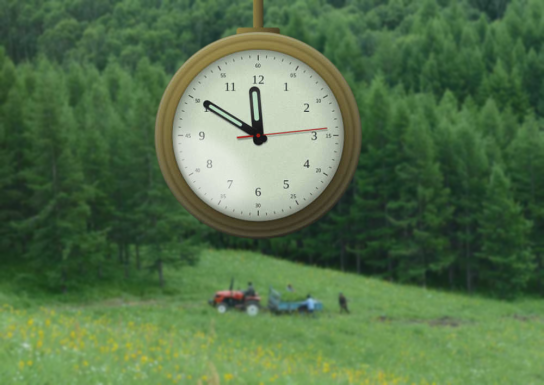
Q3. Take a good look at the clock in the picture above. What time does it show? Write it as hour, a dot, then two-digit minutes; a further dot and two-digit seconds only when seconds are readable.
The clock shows 11.50.14
